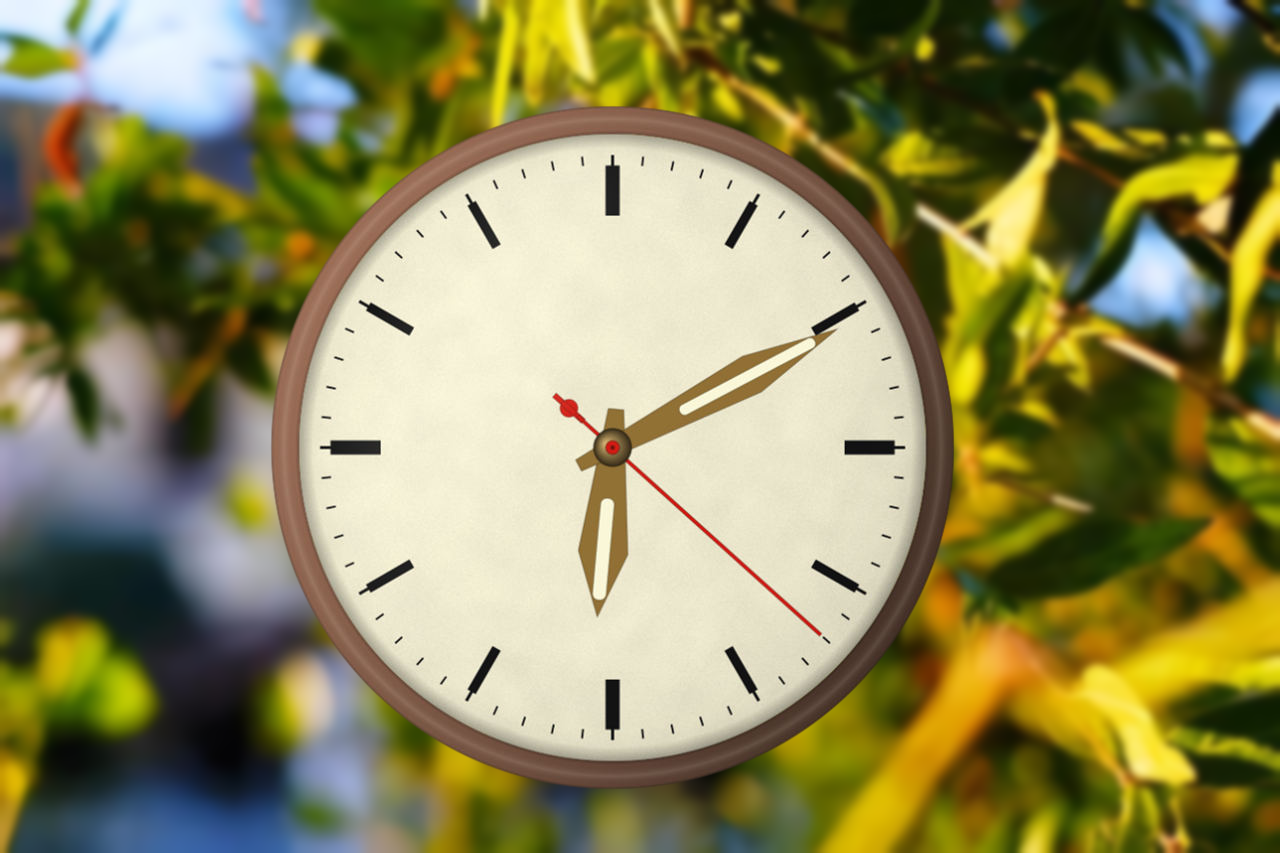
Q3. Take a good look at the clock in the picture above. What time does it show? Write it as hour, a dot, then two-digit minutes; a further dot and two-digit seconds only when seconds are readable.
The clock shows 6.10.22
